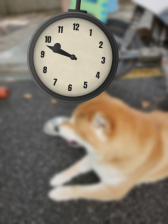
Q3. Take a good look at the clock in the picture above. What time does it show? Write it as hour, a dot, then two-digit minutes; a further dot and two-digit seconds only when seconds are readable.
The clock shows 9.48
